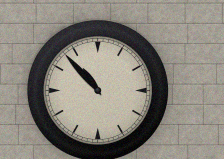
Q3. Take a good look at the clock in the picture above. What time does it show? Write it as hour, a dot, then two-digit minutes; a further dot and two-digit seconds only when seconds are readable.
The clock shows 10.53
